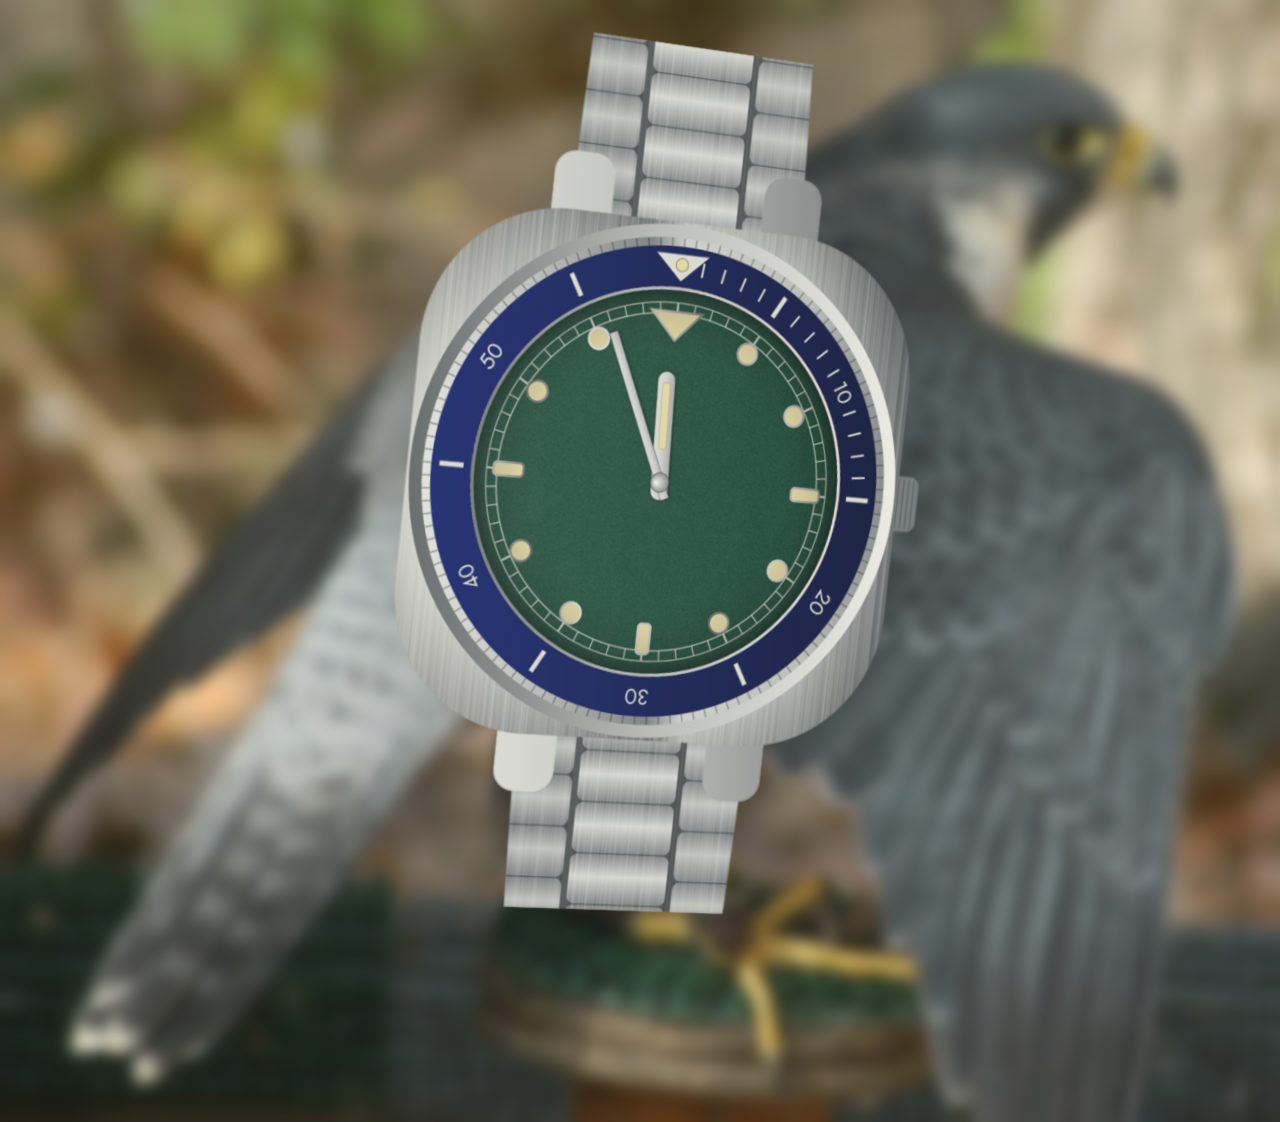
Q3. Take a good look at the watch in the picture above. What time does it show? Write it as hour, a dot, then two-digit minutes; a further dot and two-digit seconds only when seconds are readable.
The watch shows 11.56
